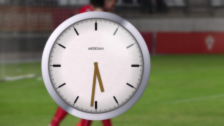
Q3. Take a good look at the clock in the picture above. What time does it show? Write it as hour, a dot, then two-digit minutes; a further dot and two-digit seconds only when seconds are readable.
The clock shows 5.31
